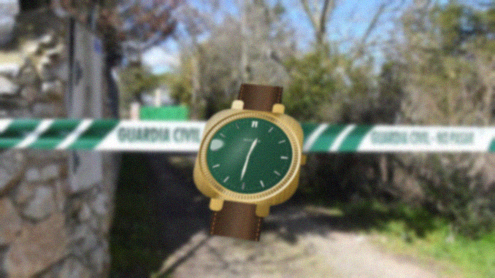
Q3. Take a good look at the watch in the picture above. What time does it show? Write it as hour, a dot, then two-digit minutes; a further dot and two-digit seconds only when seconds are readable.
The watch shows 12.31
